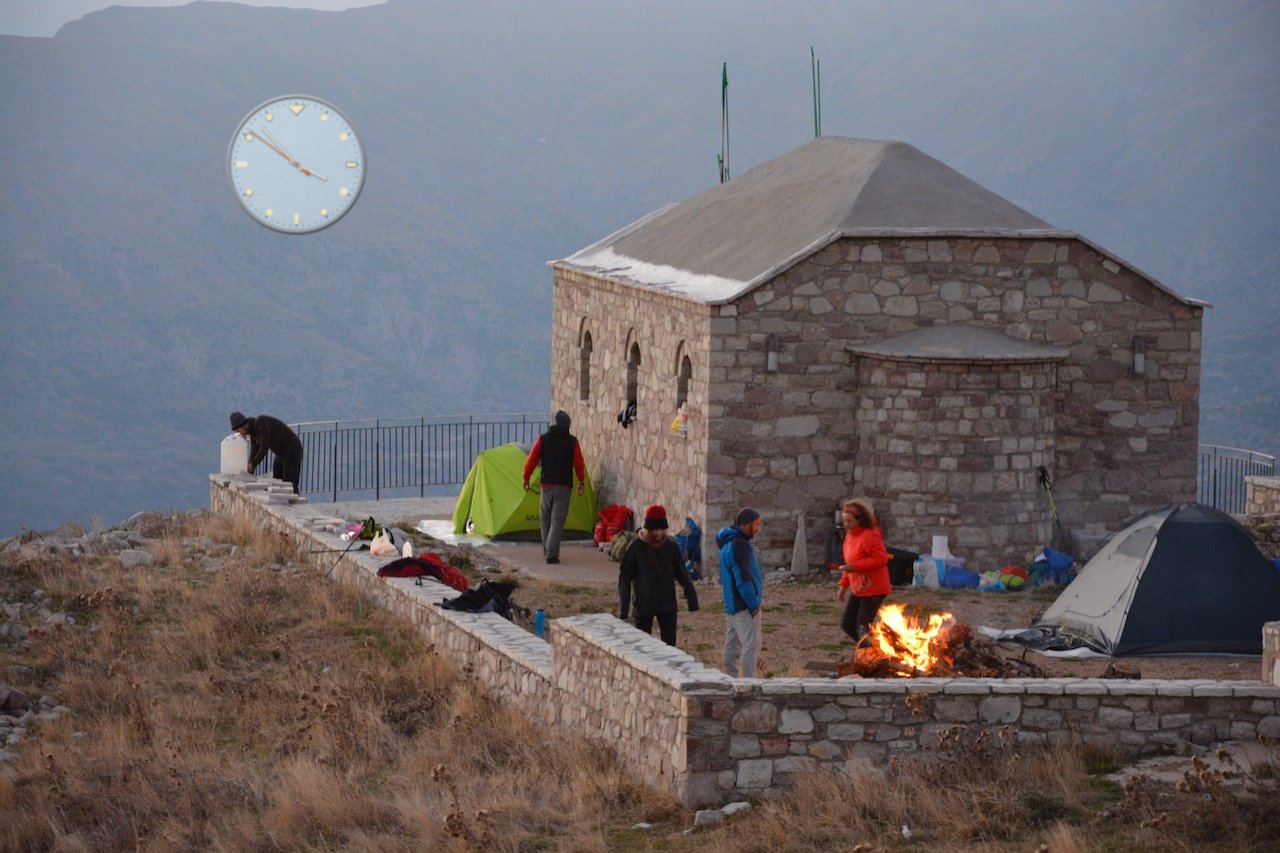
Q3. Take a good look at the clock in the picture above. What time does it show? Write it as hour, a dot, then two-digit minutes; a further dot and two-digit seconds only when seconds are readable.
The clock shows 3.52.51
